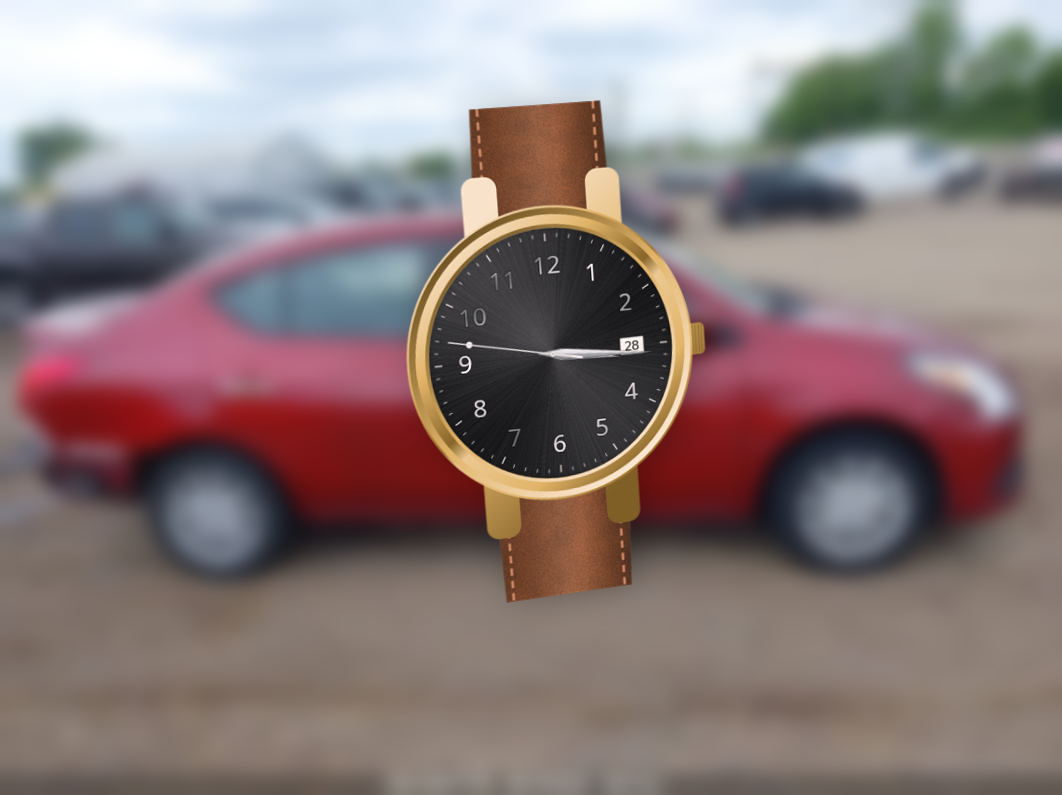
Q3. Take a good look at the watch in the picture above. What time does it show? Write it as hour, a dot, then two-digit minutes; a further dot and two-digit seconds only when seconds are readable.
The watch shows 3.15.47
